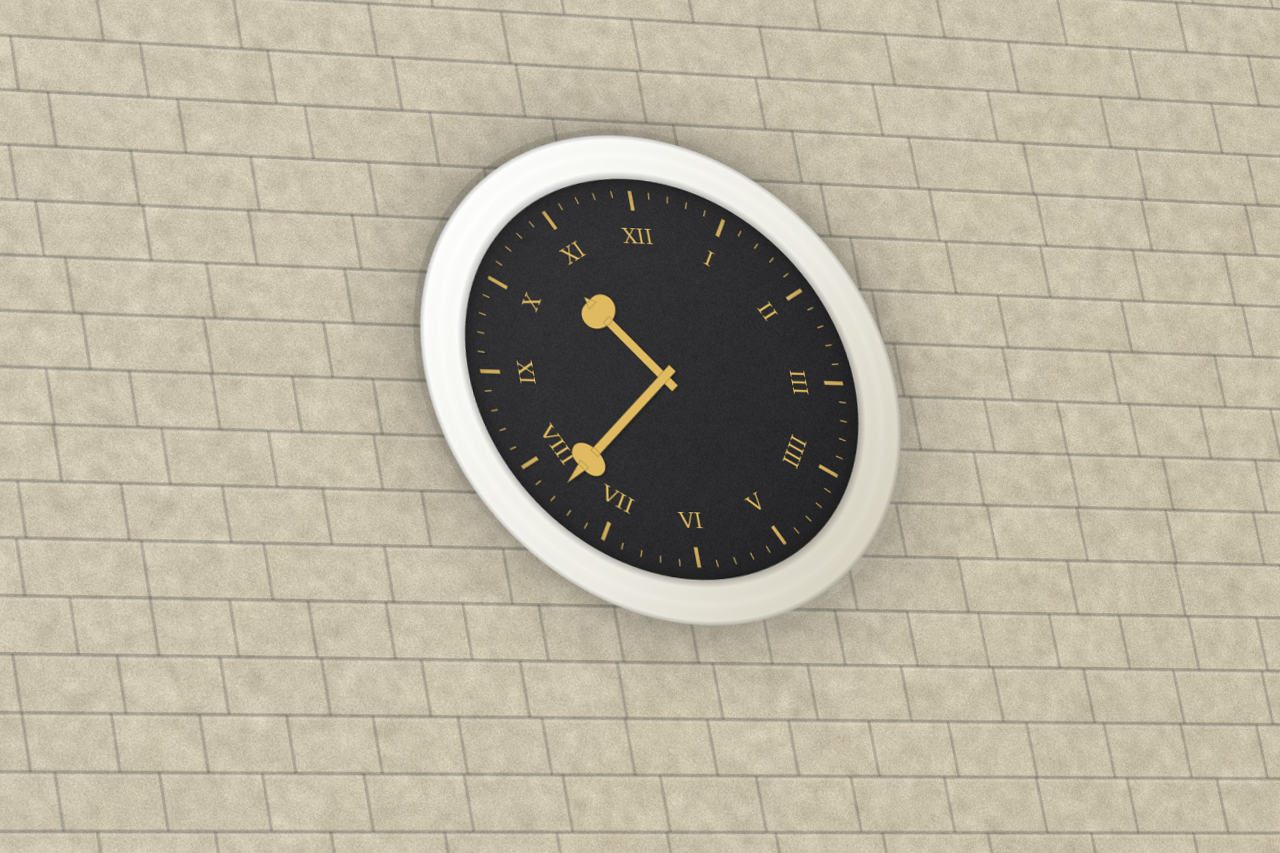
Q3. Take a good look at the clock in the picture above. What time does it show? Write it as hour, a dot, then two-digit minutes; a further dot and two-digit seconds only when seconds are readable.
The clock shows 10.38
